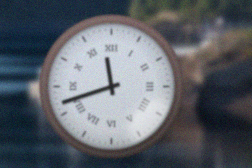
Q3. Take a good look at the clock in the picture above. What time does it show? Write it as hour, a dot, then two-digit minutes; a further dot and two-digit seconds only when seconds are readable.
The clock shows 11.42
